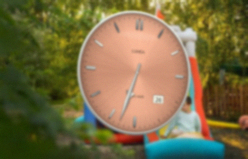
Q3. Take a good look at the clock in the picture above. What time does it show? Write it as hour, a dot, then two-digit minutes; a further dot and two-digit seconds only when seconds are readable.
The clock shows 6.33
